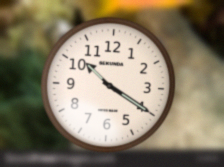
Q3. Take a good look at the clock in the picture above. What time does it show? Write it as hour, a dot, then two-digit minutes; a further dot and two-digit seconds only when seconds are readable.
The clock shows 10.20
